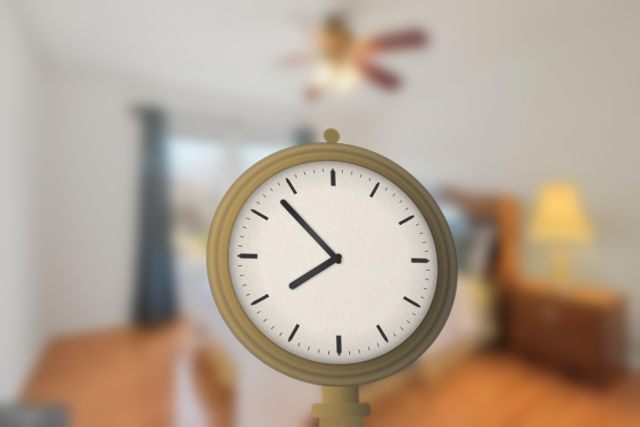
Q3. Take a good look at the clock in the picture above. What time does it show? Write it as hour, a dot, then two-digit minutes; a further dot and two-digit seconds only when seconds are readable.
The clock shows 7.53
